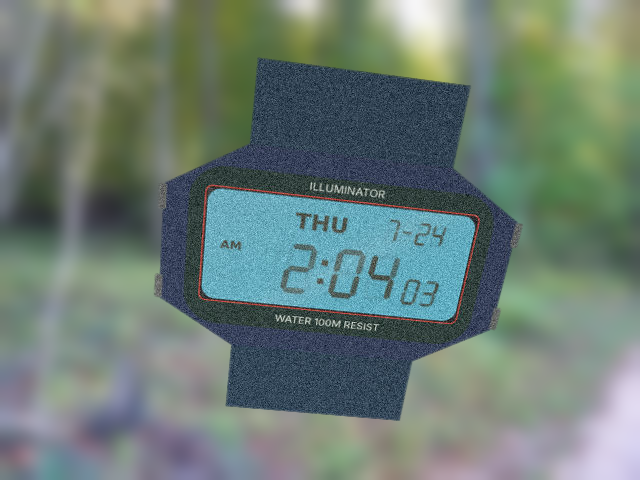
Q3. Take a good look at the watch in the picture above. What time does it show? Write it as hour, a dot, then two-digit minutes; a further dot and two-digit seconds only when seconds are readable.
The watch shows 2.04.03
